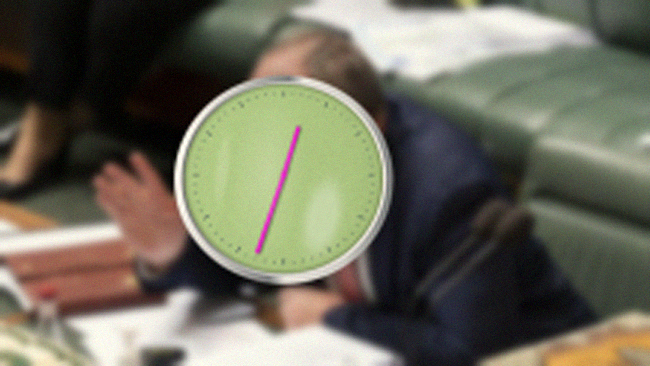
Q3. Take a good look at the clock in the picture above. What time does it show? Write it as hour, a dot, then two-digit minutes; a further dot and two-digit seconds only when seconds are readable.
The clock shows 12.33
